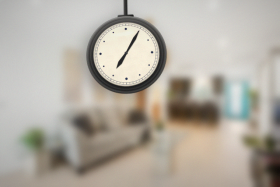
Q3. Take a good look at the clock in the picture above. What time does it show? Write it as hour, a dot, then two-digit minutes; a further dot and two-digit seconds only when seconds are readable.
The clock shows 7.05
